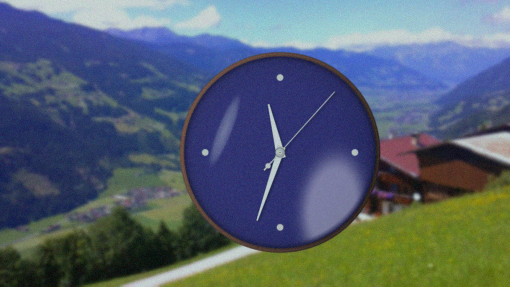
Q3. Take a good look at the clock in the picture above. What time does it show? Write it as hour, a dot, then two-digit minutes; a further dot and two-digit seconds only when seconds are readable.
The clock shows 11.33.07
